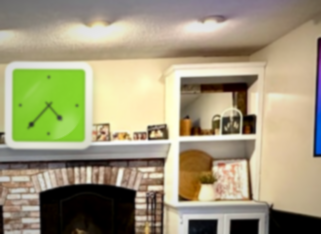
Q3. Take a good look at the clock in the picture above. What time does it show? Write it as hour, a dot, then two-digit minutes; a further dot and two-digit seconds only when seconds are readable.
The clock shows 4.37
